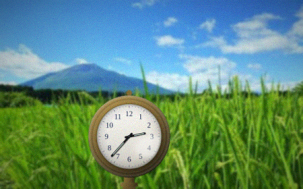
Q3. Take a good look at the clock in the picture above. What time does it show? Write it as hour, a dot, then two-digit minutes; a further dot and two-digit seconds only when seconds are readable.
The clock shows 2.37
